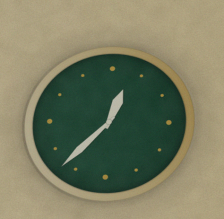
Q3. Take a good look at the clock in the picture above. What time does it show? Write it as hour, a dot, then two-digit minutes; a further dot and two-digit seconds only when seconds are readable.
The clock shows 12.37
